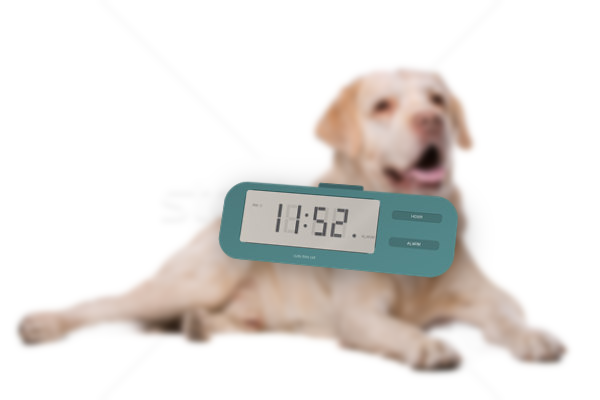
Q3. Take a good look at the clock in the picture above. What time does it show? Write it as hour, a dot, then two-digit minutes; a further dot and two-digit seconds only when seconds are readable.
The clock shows 11.52
